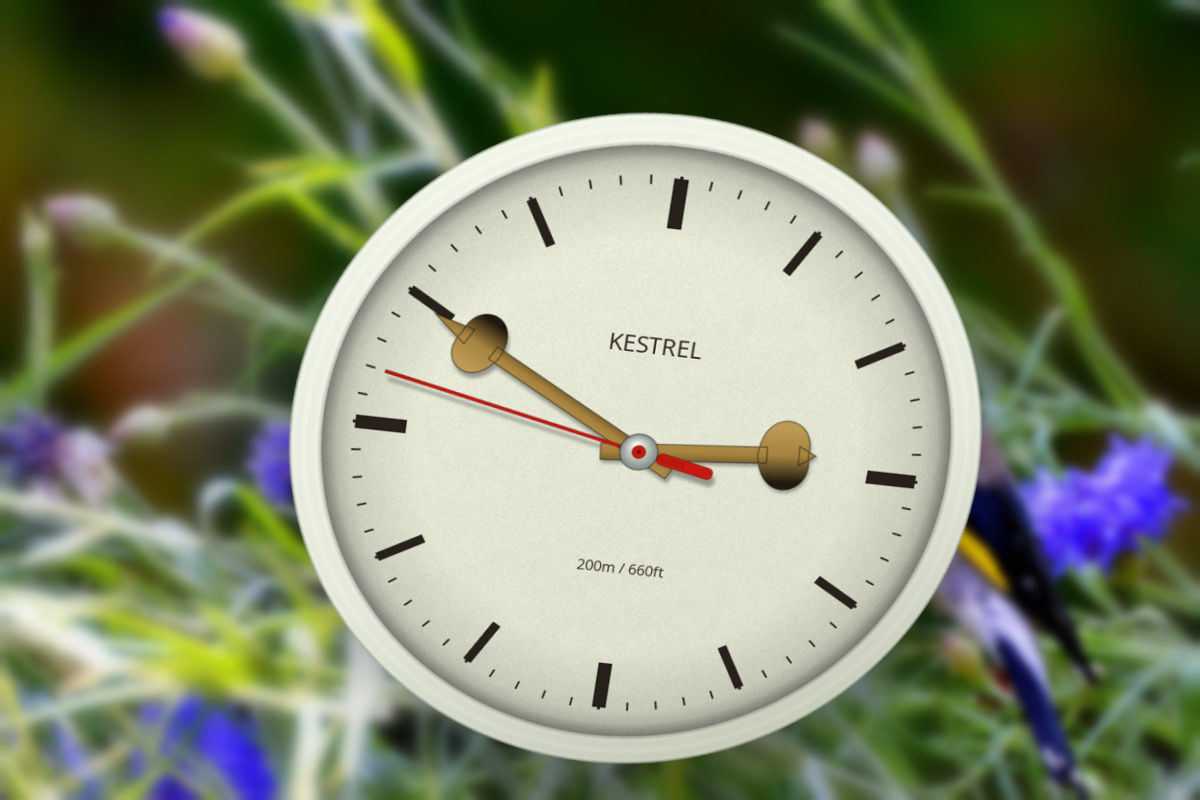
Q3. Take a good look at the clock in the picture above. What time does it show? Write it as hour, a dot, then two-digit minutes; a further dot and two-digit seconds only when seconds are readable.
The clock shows 2.49.47
